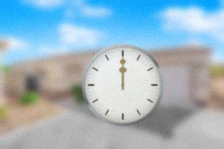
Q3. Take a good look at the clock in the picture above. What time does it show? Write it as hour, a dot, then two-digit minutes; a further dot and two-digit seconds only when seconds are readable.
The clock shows 12.00
